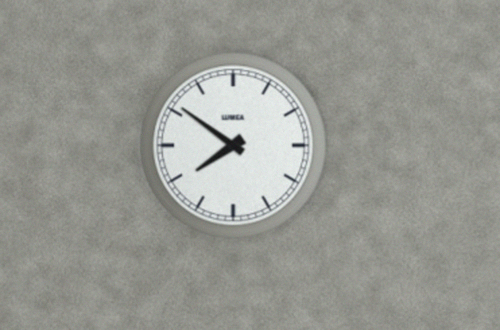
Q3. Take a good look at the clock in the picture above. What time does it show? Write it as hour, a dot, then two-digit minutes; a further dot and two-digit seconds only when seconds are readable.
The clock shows 7.51
